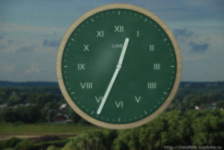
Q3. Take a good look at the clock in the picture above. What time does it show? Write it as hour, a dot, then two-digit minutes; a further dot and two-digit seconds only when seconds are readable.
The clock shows 12.34
